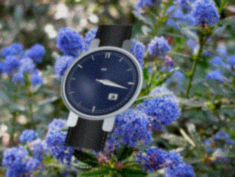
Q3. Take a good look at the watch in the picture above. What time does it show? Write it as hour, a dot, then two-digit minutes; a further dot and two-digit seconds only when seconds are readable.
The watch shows 3.17
